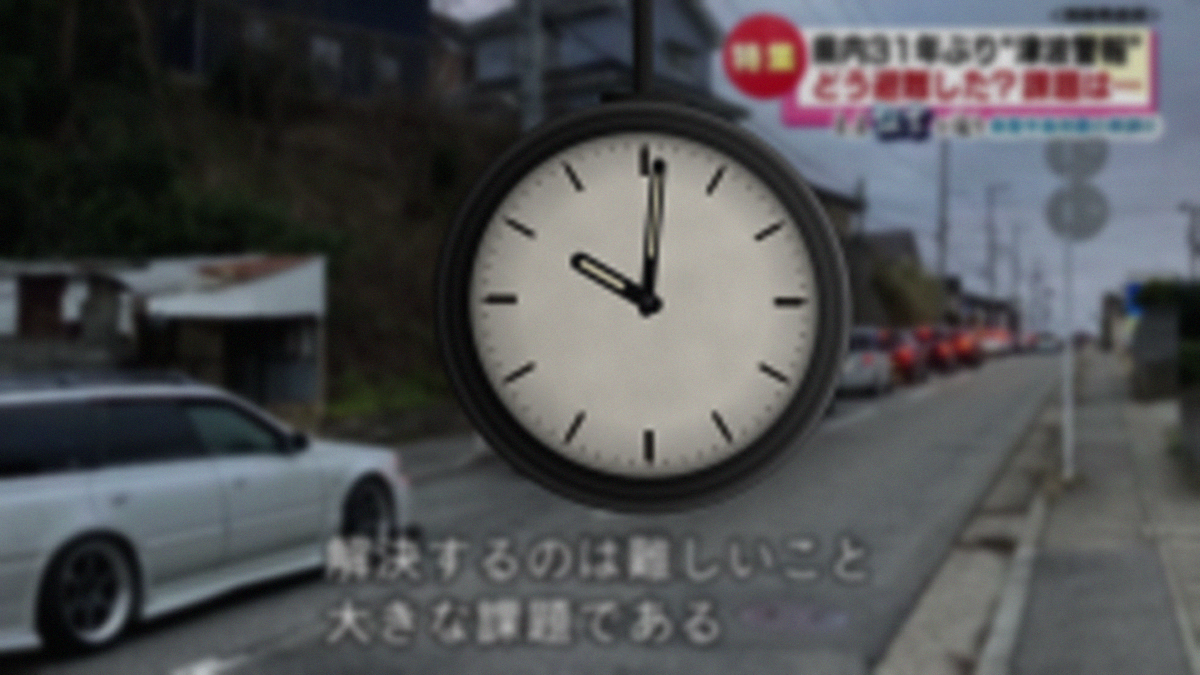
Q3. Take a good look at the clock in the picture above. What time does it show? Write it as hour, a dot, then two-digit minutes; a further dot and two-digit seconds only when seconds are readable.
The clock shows 10.01
